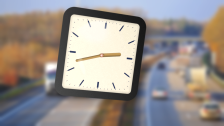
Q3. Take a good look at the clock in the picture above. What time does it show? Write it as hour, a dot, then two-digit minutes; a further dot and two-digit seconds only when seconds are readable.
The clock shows 2.42
